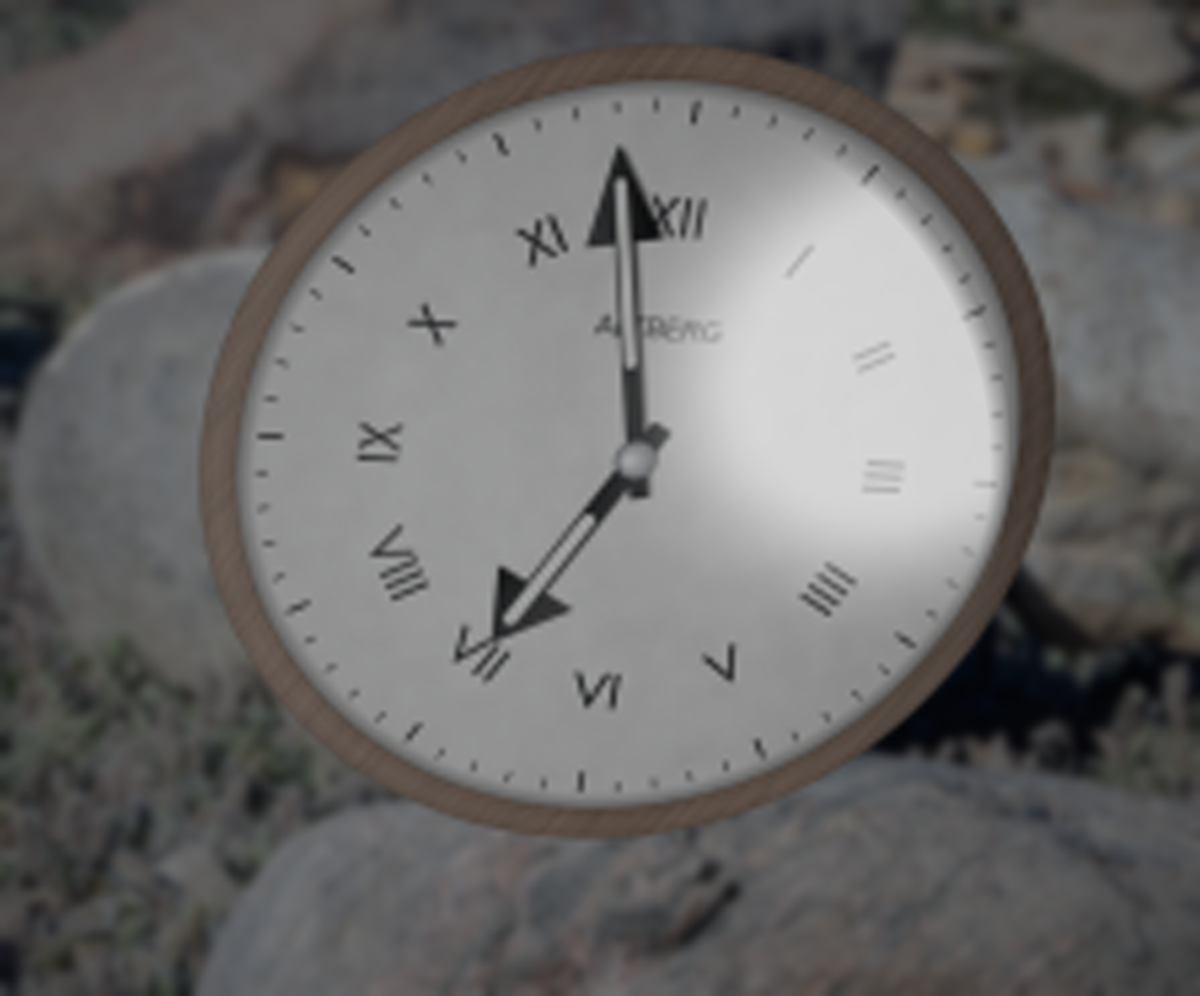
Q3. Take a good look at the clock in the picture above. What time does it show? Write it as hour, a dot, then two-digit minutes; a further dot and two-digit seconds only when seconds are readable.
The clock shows 6.58
